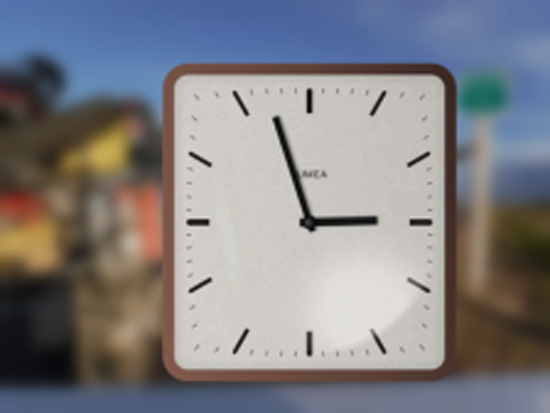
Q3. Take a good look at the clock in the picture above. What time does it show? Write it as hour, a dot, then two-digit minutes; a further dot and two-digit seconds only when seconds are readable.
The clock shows 2.57
